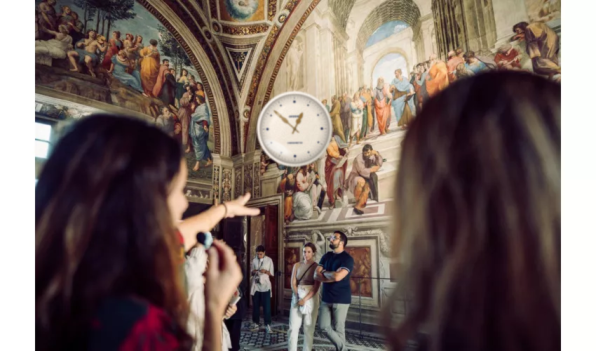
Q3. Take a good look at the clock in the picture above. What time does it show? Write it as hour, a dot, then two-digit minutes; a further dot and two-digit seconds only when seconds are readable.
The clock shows 12.52
